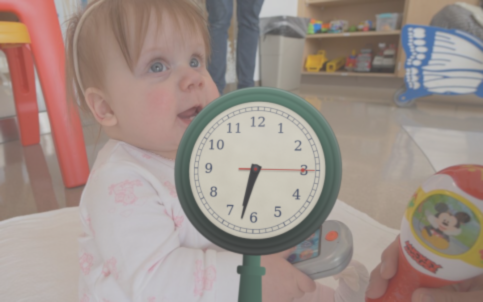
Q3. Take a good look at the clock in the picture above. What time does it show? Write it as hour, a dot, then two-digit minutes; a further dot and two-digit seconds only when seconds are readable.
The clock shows 6.32.15
